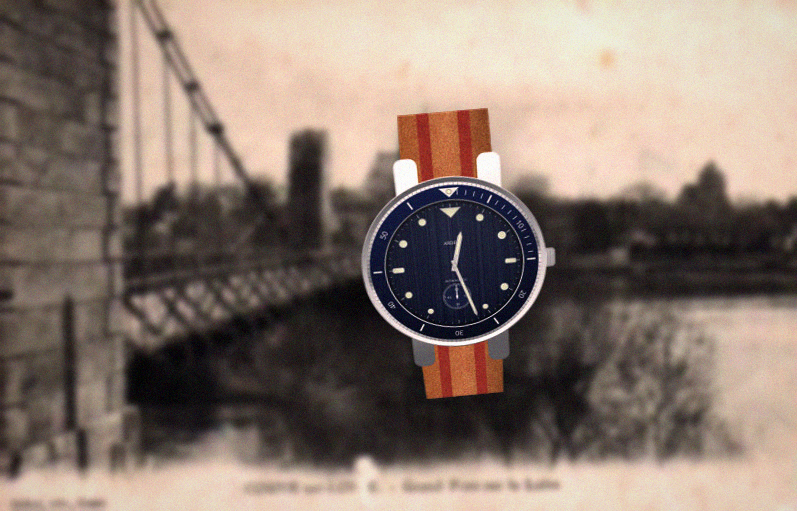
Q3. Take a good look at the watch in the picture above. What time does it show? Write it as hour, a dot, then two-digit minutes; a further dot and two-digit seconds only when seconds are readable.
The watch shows 12.27
